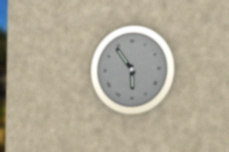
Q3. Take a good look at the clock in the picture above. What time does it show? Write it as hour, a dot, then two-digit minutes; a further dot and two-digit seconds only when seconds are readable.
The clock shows 5.54
